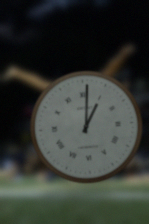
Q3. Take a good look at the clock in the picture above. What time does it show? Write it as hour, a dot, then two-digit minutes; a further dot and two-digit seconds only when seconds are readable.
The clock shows 1.01
